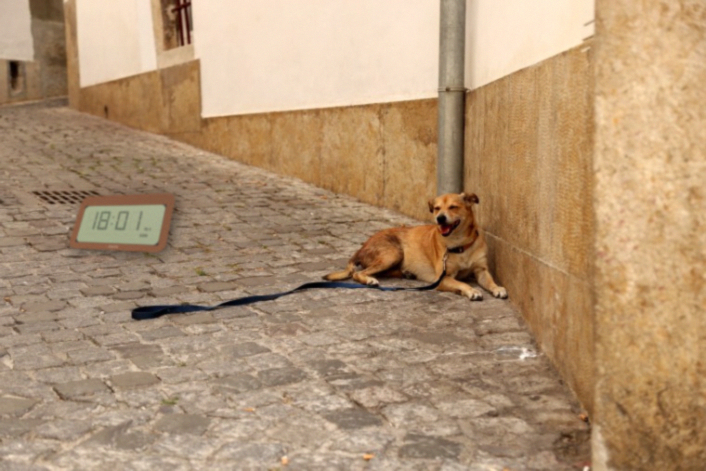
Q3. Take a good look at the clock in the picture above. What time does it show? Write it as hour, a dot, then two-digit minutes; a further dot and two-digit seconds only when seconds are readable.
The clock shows 18.01
